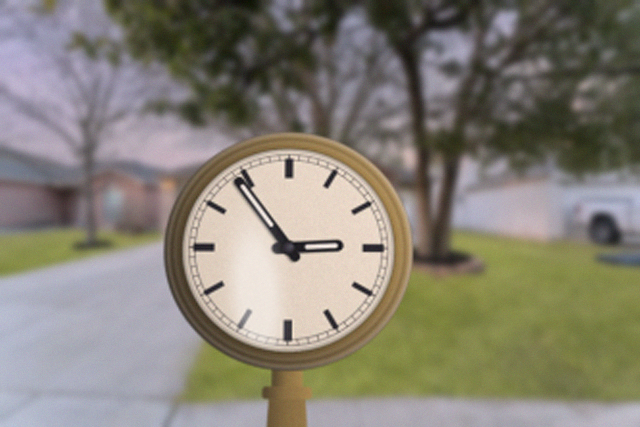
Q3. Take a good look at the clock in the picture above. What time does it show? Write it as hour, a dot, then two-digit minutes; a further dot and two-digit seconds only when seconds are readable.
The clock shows 2.54
